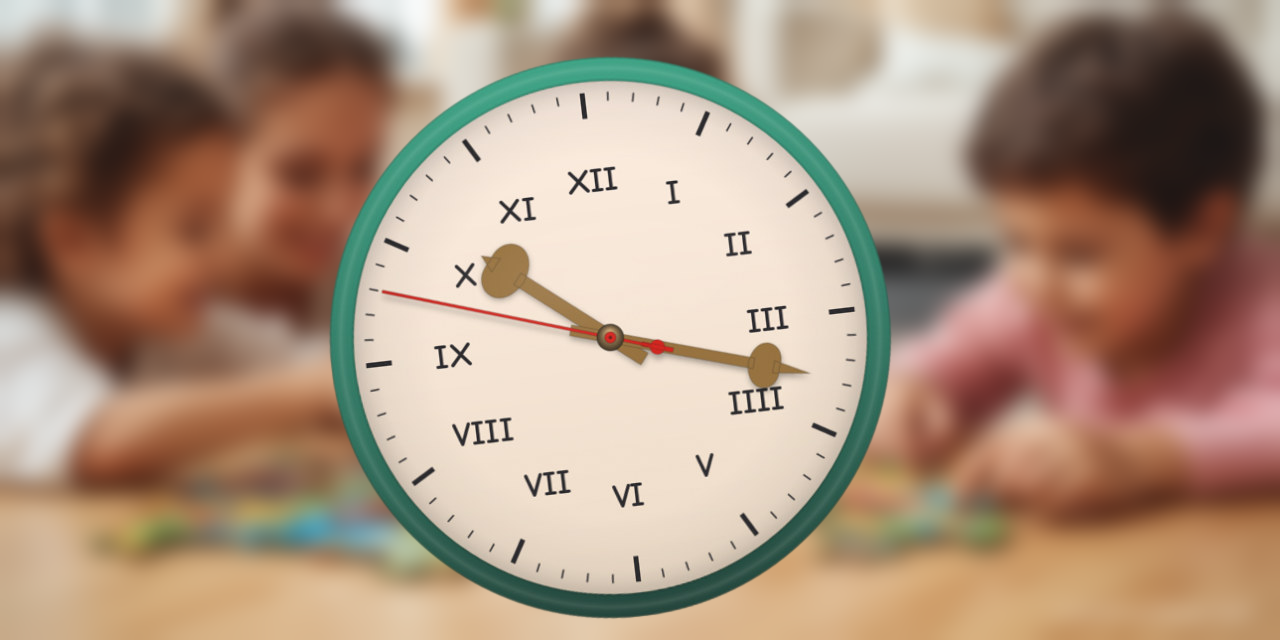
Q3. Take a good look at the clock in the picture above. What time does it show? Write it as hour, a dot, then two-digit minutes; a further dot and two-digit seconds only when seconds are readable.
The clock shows 10.17.48
